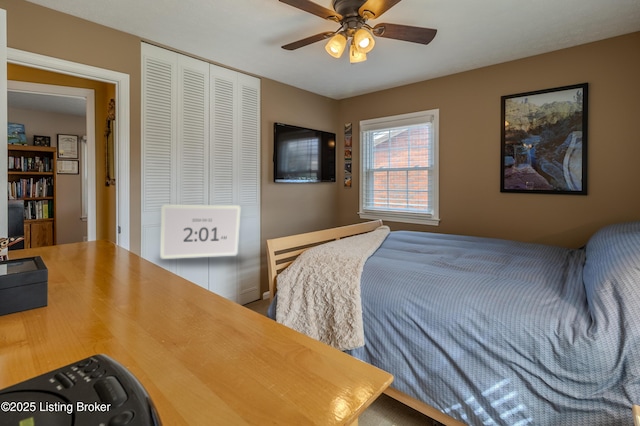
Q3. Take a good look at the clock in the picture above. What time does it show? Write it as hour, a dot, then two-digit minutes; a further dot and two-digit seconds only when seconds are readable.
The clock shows 2.01
